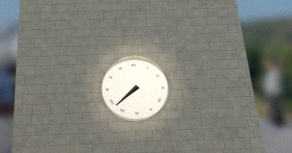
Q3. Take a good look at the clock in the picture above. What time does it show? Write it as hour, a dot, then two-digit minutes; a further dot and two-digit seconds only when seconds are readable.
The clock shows 7.38
